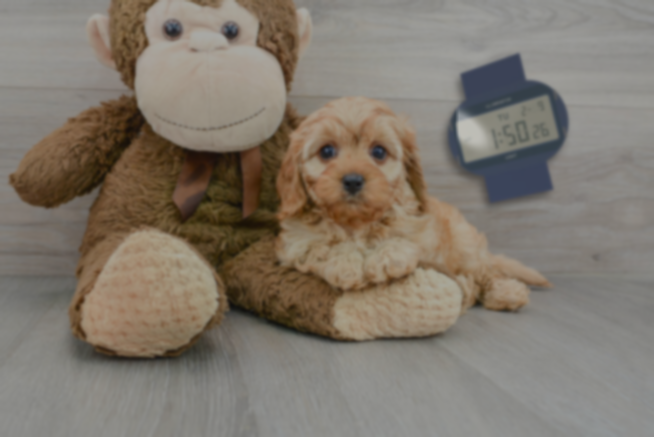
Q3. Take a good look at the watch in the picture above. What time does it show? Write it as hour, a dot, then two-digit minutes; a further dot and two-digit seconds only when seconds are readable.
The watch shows 1.50.26
